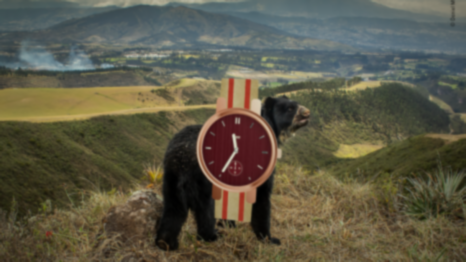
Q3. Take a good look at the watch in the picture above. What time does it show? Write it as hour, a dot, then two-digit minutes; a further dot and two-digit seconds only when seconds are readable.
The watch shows 11.35
